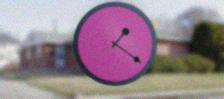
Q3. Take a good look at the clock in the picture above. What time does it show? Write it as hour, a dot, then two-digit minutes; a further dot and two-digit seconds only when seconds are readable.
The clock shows 1.21
